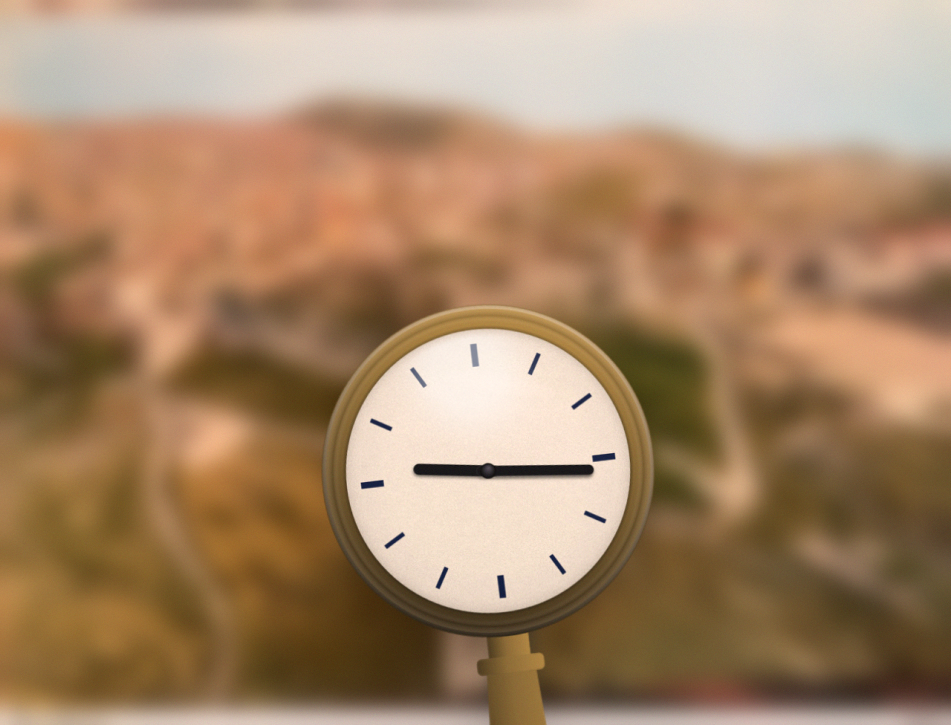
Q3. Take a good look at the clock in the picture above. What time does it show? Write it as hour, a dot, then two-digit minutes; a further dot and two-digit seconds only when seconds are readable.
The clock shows 9.16
